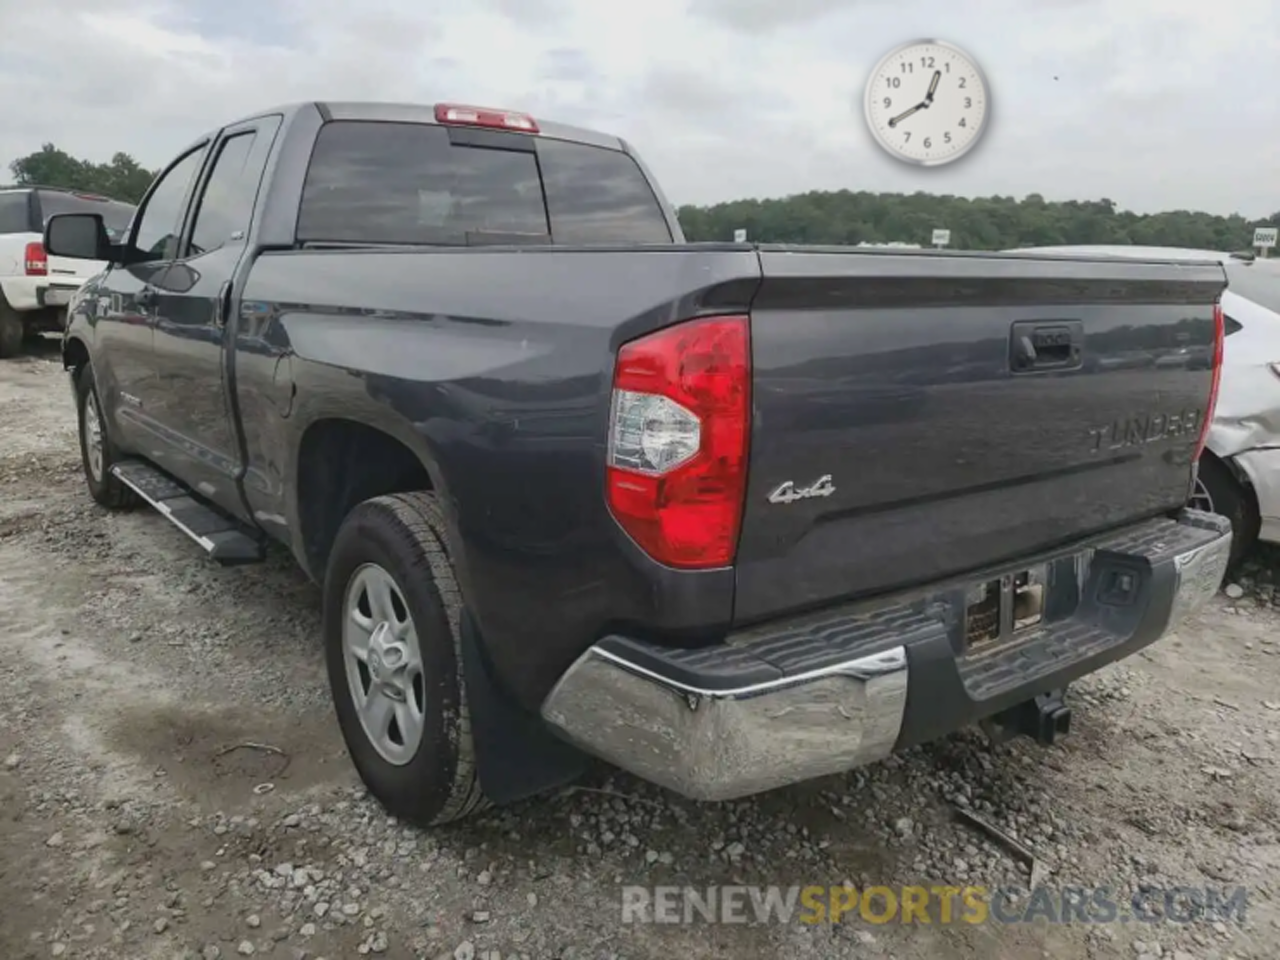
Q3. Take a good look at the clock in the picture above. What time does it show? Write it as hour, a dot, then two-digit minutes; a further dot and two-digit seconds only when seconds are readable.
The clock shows 12.40
